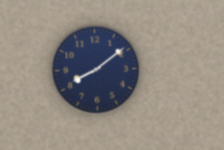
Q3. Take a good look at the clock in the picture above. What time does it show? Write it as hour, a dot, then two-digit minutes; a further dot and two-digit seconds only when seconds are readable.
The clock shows 8.09
